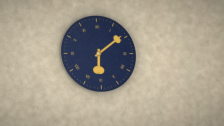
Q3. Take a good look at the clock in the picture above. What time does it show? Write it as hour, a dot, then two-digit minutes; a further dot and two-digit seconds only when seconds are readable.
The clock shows 6.09
